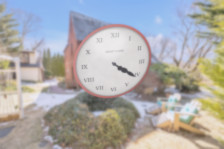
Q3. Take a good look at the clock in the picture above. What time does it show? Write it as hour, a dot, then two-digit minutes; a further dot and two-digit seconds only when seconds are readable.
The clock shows 4.21
